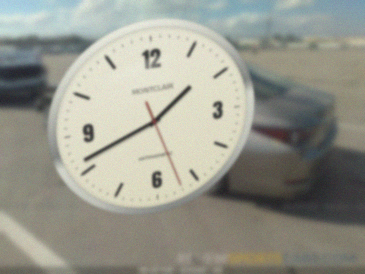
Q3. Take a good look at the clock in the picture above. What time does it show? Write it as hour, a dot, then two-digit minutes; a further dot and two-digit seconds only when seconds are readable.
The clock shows 1.41.27
